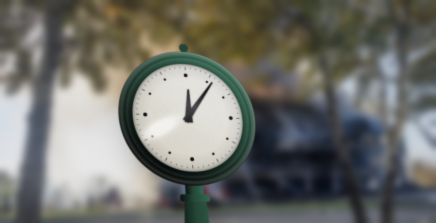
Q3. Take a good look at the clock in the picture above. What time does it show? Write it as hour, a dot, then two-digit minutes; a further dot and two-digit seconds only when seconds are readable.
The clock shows 12.06
